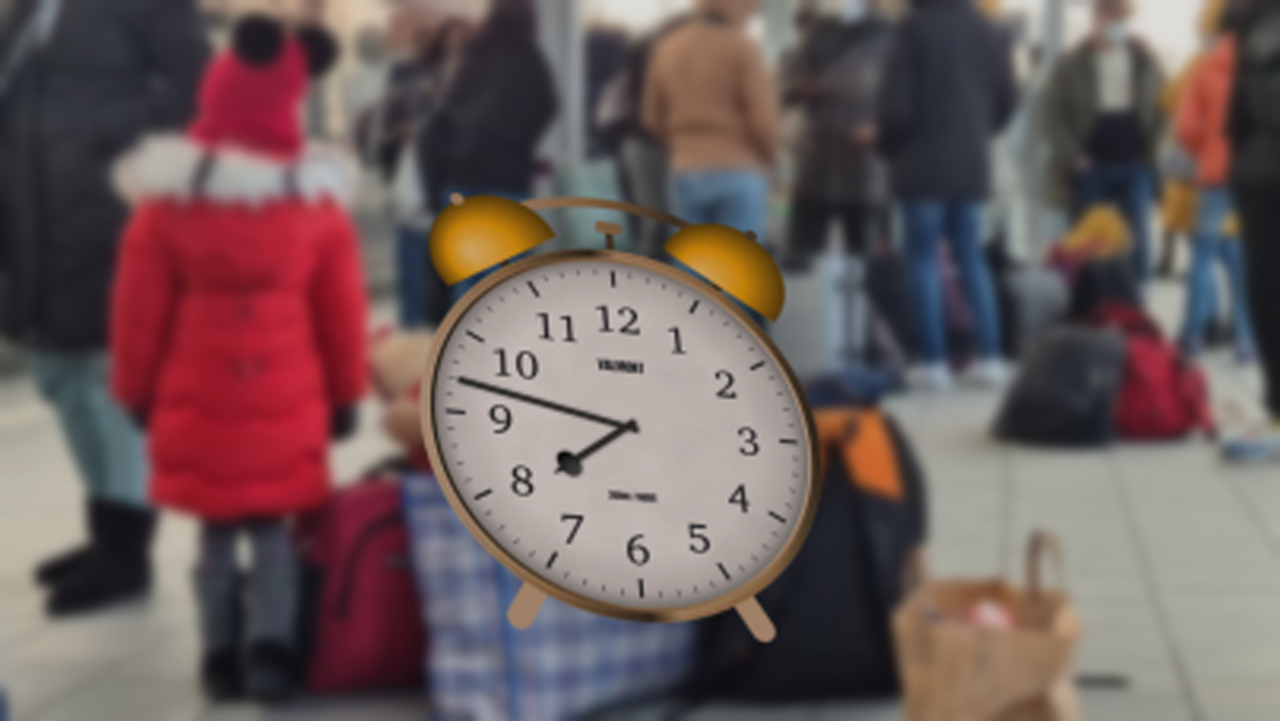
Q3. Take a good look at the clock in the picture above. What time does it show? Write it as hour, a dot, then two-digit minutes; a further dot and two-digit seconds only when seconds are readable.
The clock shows 7.47
